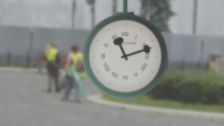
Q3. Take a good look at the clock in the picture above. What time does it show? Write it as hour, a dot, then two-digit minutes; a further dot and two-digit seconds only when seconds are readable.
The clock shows 11.12
